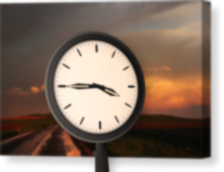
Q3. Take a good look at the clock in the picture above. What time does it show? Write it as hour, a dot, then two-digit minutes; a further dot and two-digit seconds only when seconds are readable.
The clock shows 3.45
